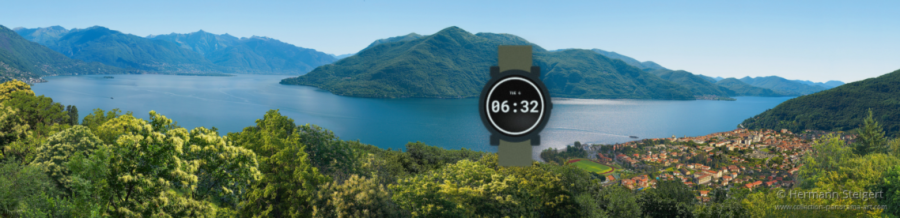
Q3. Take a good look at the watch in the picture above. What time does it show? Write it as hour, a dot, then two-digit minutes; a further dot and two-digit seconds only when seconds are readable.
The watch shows 6.32
